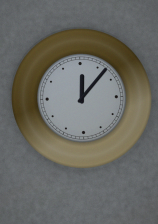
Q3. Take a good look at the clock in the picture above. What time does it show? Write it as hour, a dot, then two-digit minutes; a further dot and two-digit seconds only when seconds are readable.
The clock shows 12.07
